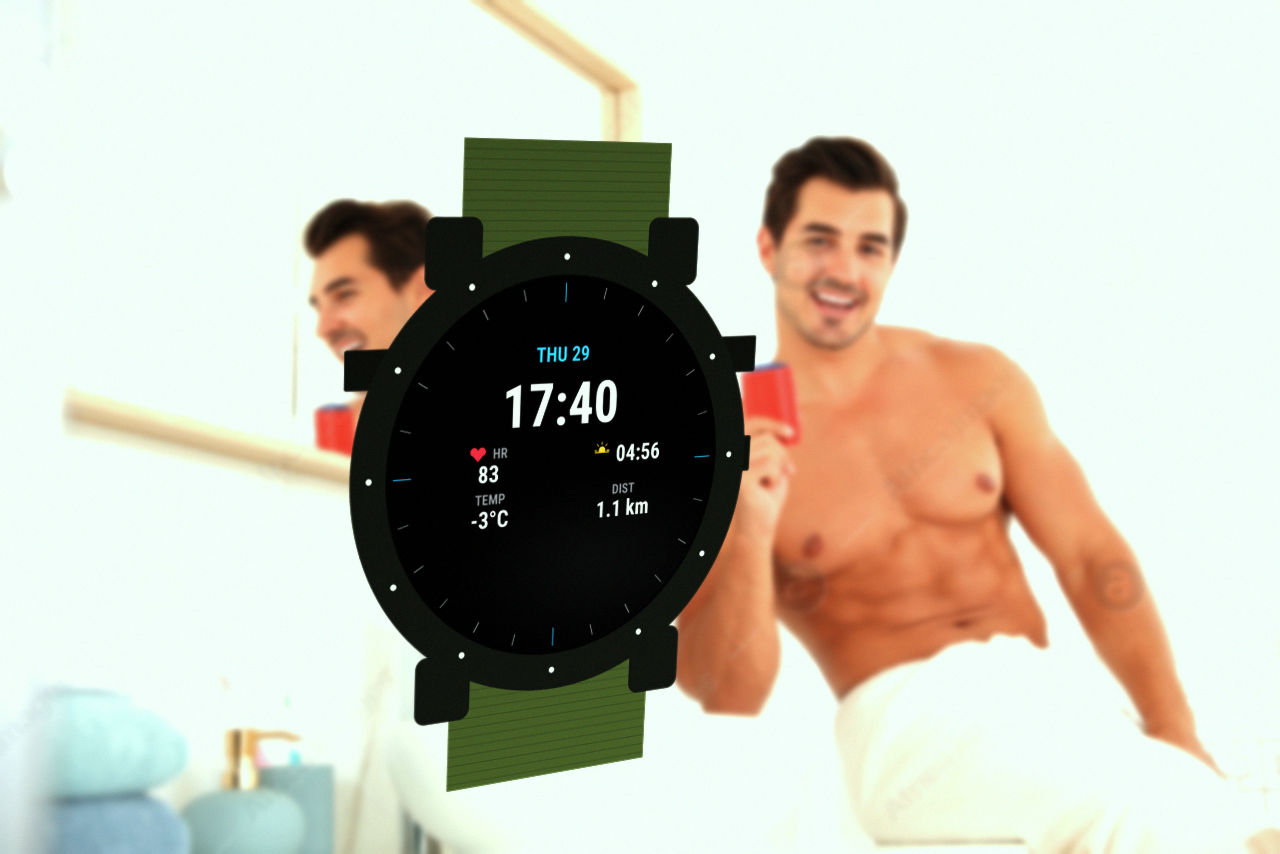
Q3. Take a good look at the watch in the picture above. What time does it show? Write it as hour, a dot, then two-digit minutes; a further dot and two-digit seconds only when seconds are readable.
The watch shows 17.40
